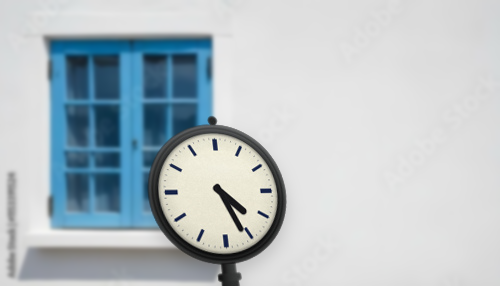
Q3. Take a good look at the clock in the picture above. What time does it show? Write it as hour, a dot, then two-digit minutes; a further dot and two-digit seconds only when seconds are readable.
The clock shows 4.26
